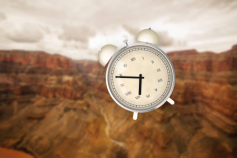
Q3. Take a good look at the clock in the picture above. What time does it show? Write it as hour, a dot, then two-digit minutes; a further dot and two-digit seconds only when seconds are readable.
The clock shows 6.49
